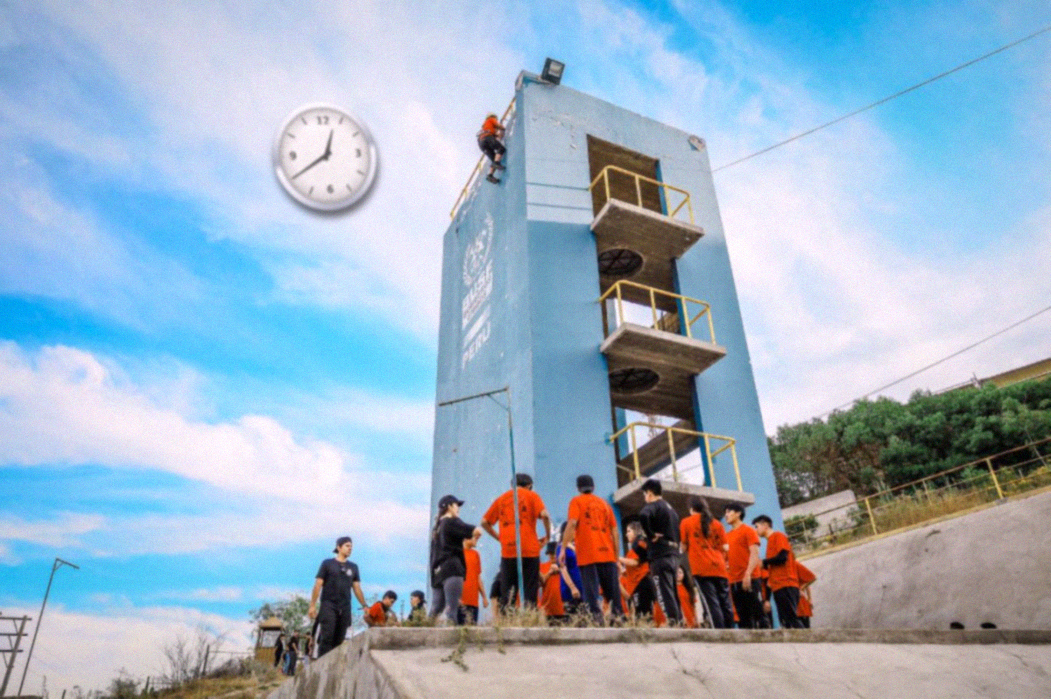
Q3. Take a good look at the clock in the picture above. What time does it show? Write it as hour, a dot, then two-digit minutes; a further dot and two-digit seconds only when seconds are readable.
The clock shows 12.40
